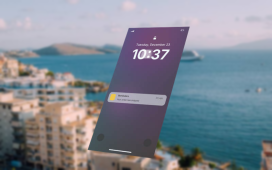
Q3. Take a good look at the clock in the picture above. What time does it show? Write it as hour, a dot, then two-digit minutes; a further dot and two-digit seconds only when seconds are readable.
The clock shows 10.37
